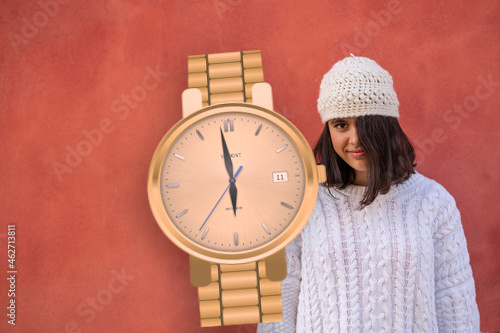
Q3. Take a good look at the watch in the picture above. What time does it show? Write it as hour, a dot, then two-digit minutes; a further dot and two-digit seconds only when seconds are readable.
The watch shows 5.58.36
